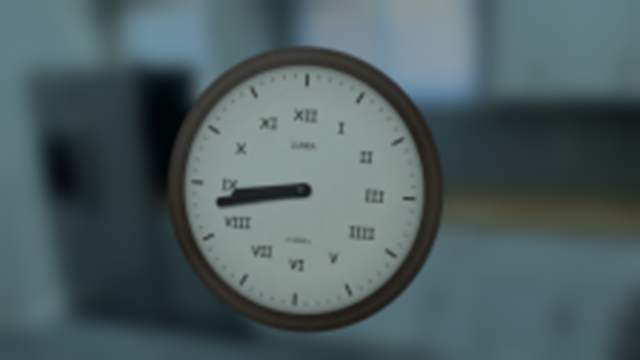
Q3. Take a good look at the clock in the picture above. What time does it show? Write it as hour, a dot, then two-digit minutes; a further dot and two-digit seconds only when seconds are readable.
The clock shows 8.43
